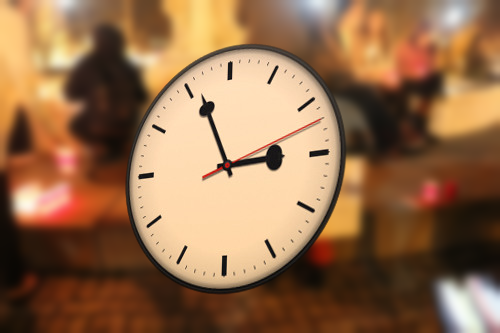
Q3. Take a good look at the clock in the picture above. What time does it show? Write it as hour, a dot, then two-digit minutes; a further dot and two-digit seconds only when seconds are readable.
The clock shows 2.56.12
